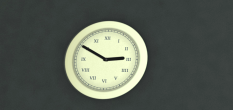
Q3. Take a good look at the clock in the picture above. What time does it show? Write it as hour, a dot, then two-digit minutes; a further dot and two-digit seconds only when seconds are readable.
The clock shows 2.50
